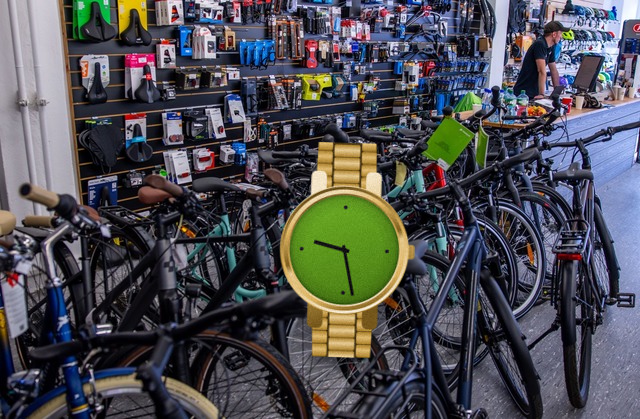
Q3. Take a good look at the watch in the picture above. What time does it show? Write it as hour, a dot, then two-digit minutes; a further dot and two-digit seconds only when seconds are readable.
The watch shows 9.28
